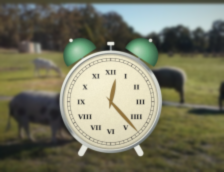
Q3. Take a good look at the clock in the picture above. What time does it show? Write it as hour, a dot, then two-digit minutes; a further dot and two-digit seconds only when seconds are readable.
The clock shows 12.23
